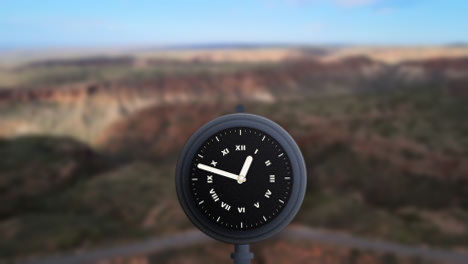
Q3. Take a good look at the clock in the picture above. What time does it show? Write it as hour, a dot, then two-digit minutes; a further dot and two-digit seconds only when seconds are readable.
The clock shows 12.48
